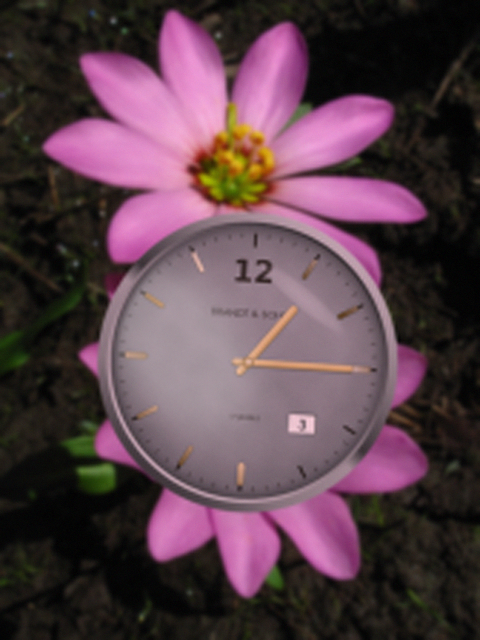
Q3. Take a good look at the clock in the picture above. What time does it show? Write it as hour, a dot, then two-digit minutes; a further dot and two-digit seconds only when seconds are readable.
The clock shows 1.15
